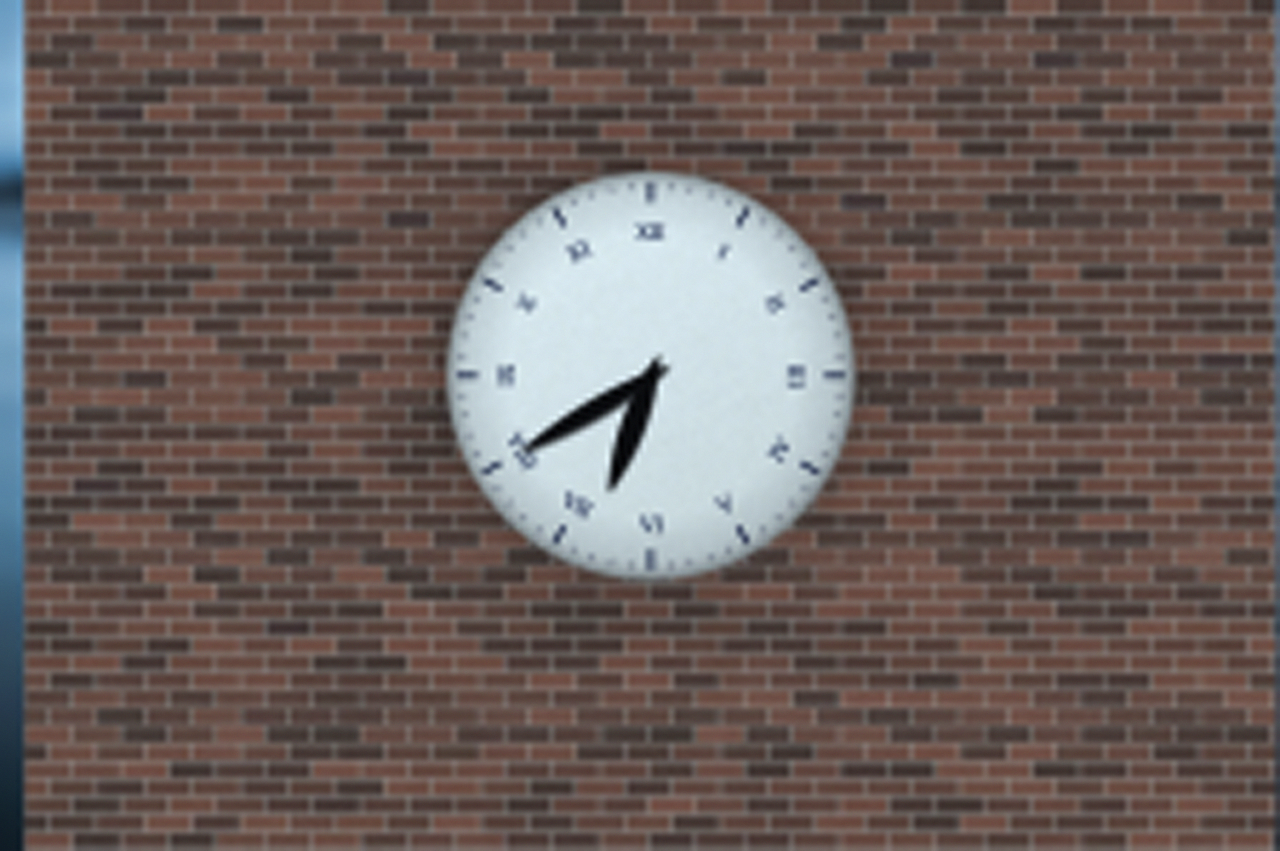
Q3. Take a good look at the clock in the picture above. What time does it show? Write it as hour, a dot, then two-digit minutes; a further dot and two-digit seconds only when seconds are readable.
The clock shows 6.40
